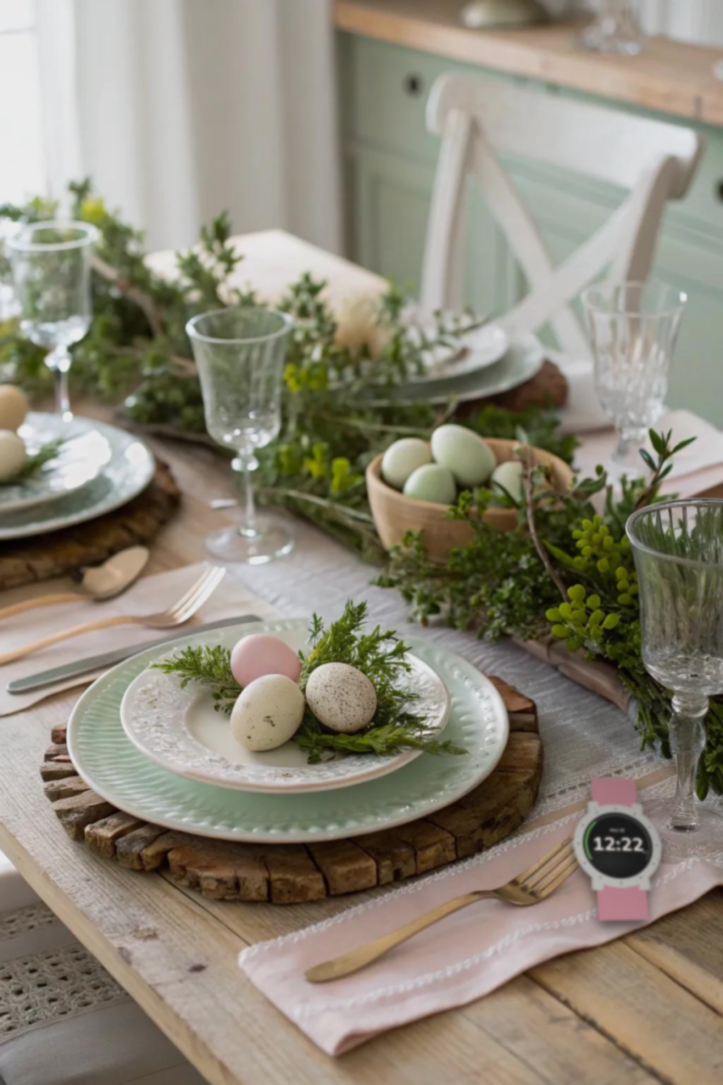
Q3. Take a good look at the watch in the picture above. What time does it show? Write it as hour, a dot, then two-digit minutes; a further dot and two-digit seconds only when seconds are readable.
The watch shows 12.22
